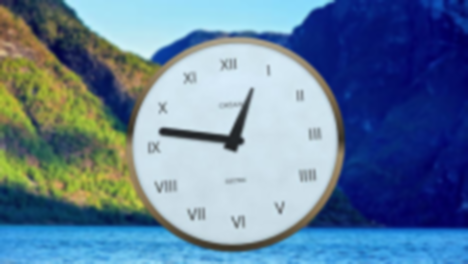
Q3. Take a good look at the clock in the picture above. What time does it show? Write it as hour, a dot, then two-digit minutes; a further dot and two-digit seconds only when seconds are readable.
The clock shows 12.47
